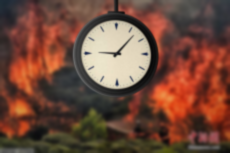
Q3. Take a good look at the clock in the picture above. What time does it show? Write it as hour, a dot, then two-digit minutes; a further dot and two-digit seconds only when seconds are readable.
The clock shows 9.07
